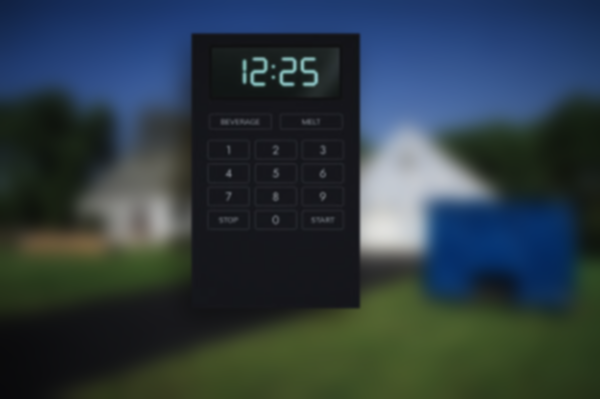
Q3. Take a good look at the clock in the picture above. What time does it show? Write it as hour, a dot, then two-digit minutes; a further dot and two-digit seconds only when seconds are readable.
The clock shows 12.25
